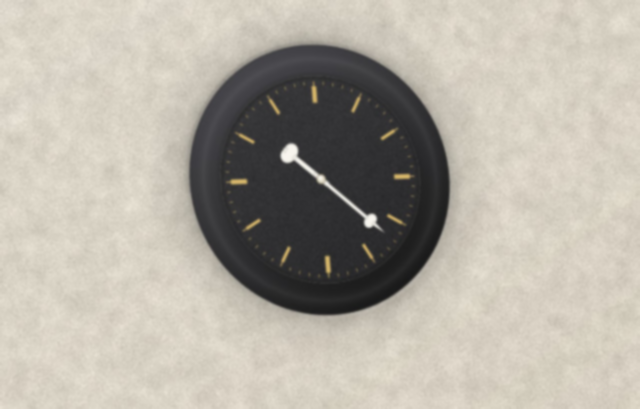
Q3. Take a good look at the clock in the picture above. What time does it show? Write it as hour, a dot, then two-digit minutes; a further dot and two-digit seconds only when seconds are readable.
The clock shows 10.22
